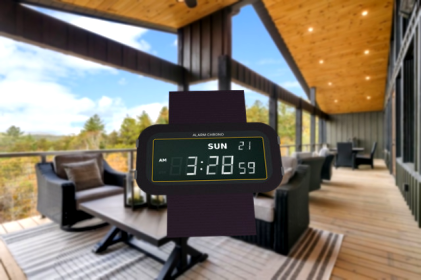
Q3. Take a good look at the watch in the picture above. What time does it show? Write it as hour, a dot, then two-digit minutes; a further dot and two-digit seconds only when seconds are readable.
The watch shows 3.28.59
